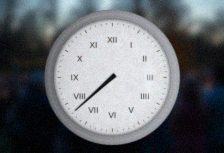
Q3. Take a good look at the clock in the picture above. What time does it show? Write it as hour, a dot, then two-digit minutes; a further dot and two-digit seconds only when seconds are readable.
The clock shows 7.38
